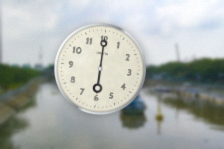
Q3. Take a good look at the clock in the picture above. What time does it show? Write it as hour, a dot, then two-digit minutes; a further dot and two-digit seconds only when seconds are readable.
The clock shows 6.00
